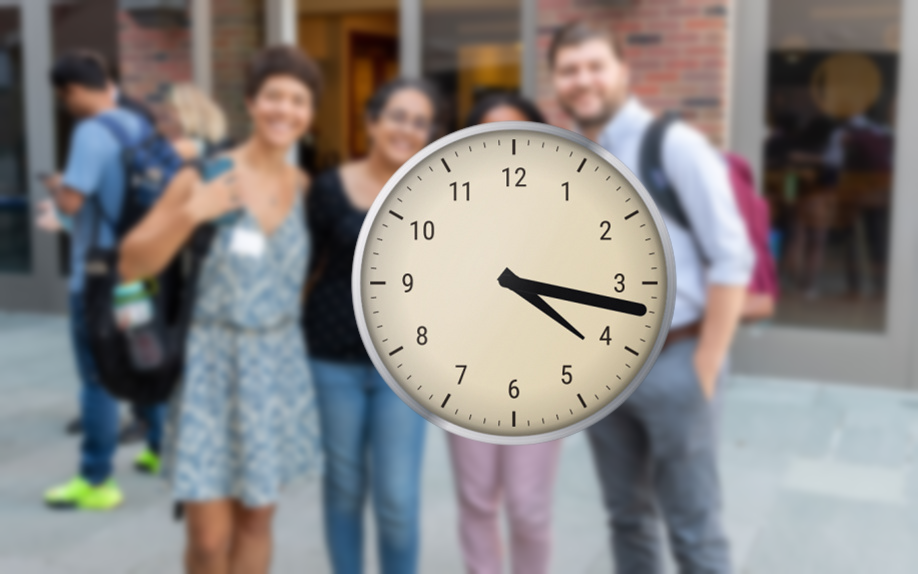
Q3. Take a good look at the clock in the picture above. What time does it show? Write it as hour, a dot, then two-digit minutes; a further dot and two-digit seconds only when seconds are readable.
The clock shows 4.17
